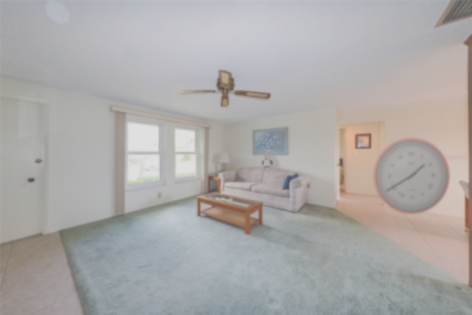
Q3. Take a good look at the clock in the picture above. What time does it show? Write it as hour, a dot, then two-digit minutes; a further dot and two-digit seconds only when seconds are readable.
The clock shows 1.40
